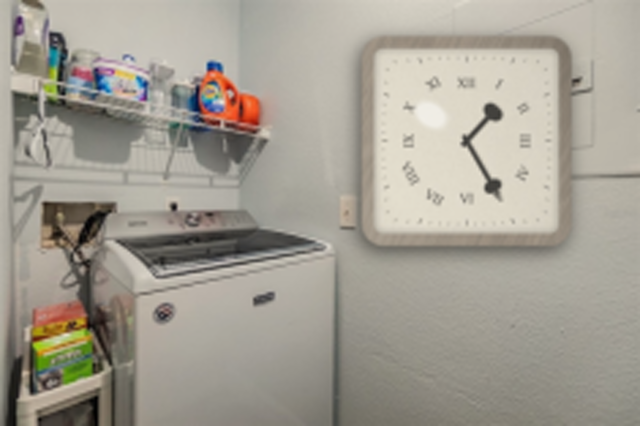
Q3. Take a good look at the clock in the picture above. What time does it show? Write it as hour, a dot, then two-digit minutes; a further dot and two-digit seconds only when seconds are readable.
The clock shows 1.25
